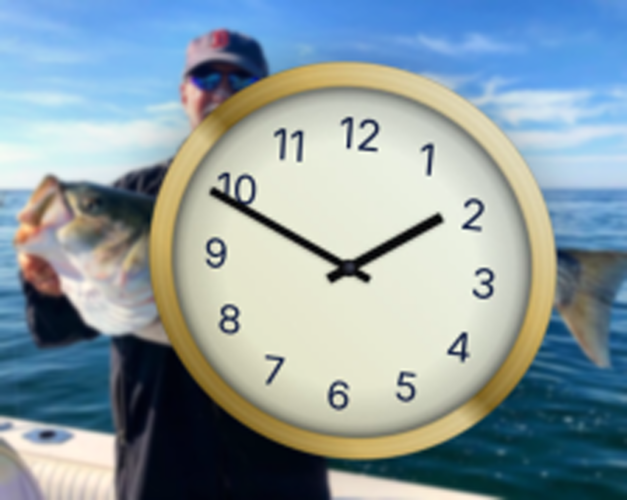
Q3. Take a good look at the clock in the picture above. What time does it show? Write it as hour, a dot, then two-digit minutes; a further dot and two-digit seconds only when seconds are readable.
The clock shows 1.49
